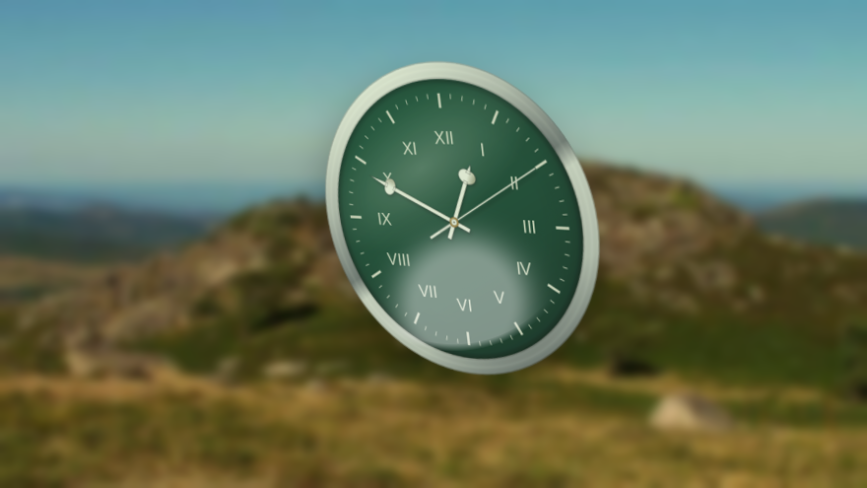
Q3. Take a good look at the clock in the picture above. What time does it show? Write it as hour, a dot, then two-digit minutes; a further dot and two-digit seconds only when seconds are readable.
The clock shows 12.49.10
